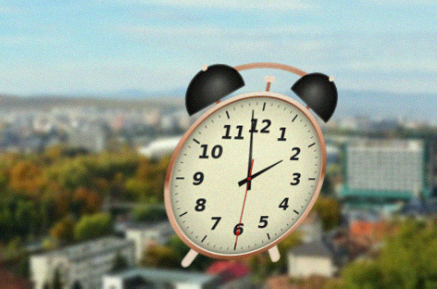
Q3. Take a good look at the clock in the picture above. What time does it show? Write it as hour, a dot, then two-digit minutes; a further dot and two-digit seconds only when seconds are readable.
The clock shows 1.58.30
